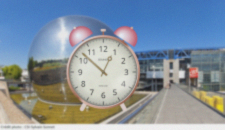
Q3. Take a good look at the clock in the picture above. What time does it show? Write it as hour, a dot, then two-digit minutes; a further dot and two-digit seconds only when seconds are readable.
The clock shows 12.52
